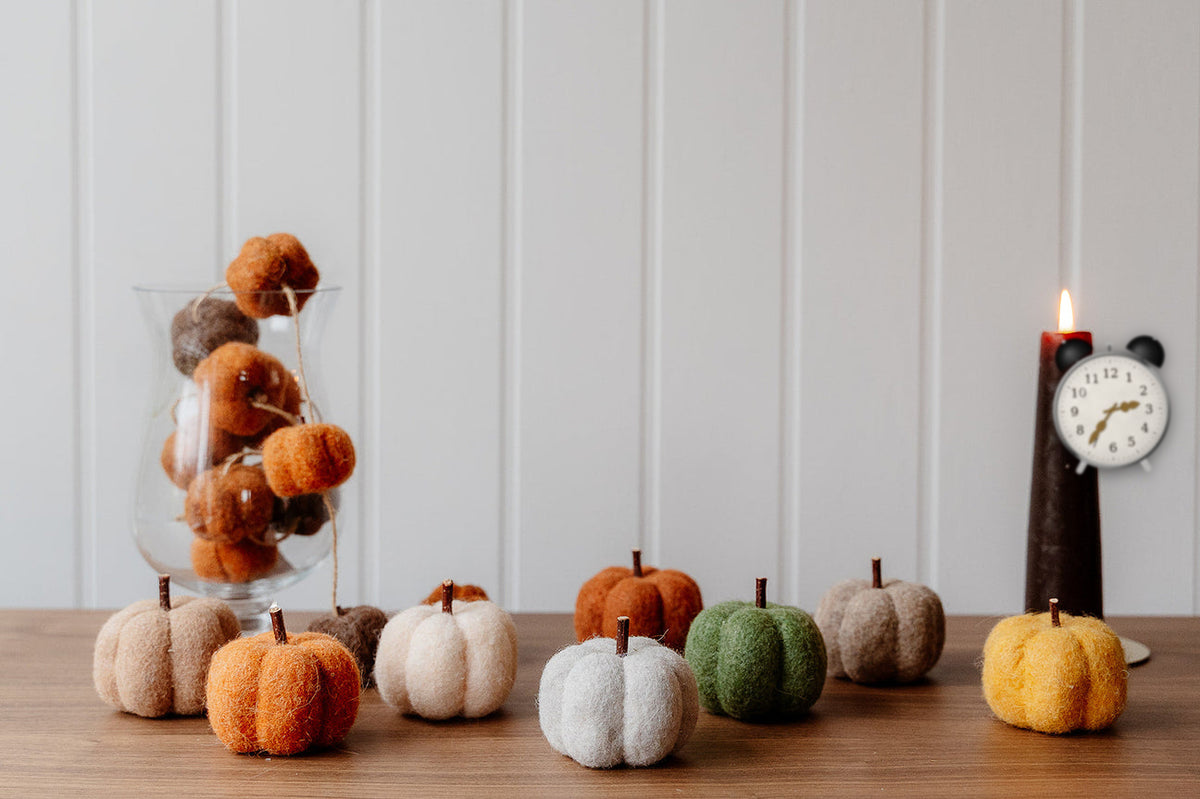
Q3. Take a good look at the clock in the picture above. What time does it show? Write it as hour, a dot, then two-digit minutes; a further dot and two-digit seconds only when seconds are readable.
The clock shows 2.36
